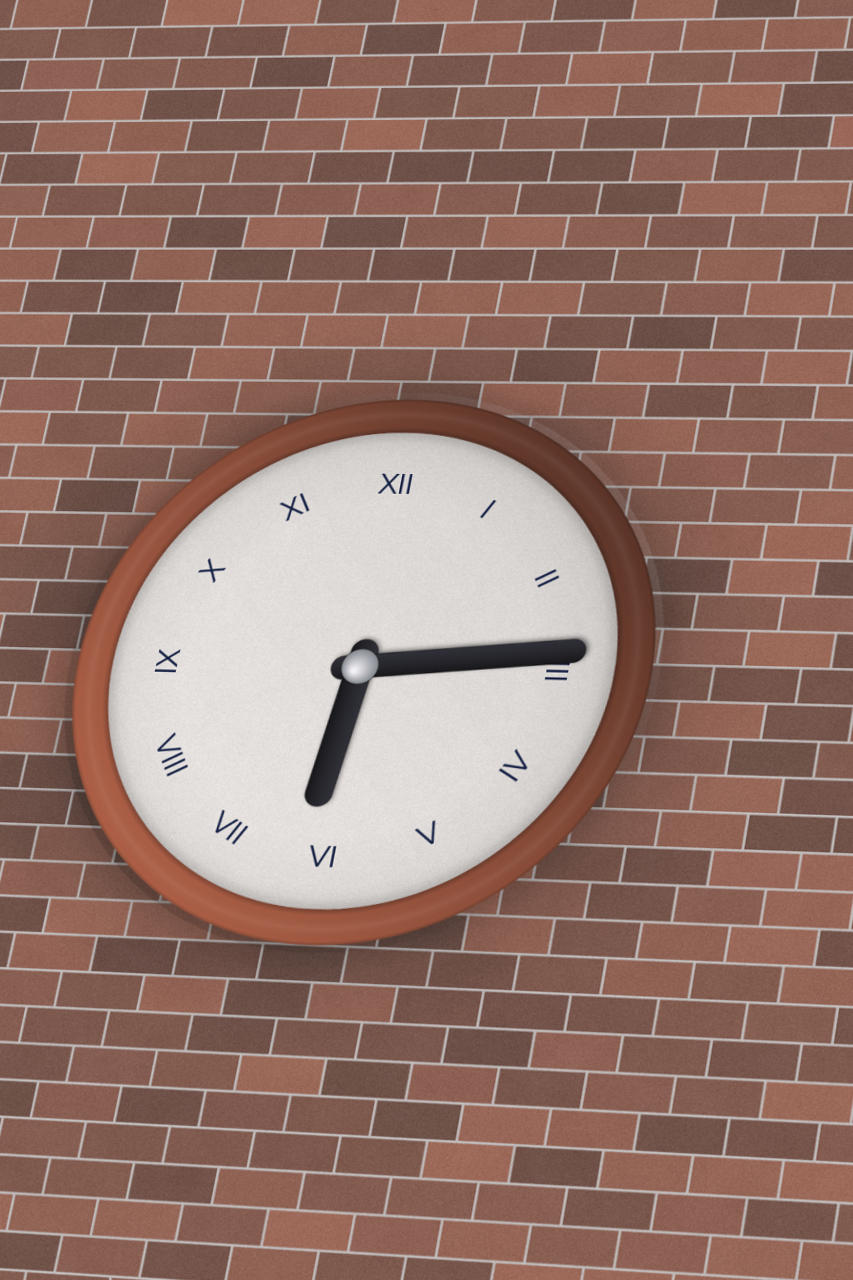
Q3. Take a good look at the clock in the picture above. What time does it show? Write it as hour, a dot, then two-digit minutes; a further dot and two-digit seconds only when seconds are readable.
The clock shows 6.14
